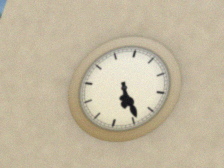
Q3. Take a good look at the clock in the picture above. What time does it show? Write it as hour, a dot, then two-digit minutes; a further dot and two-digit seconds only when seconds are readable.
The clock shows 5.24
